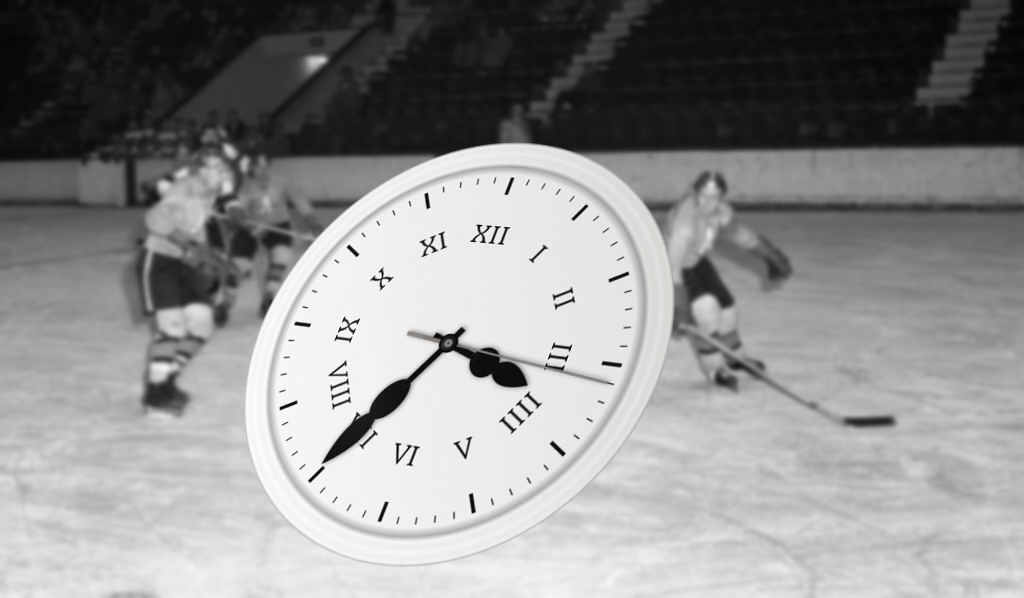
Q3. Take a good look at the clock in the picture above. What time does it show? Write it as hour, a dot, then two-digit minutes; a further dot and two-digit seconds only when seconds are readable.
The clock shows 3.35.16
